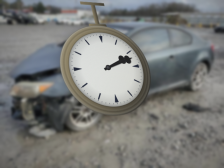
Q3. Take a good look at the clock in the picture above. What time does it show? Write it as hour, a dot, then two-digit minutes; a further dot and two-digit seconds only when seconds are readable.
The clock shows 2.12
